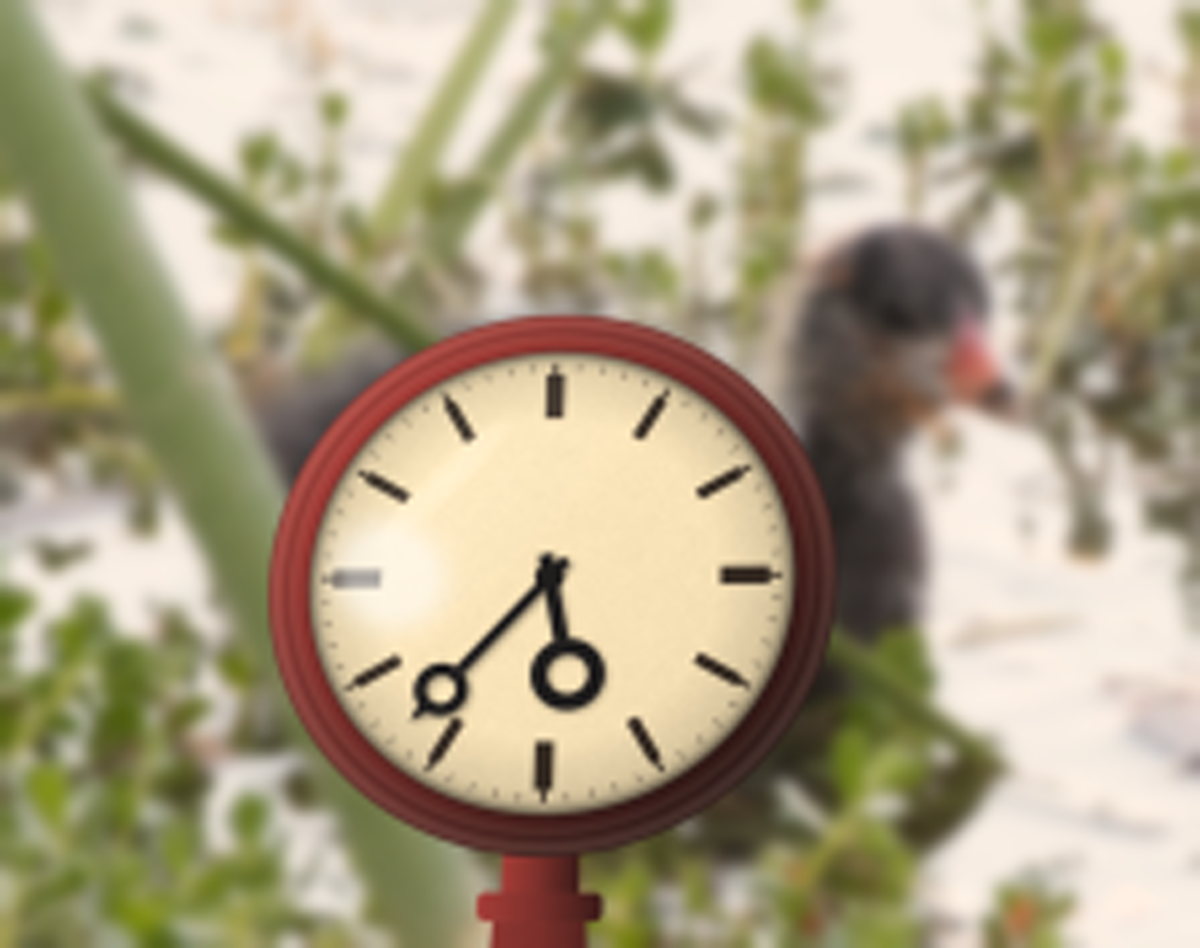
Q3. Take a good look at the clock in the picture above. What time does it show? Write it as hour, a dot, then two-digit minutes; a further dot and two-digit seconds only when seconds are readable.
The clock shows 5.37
